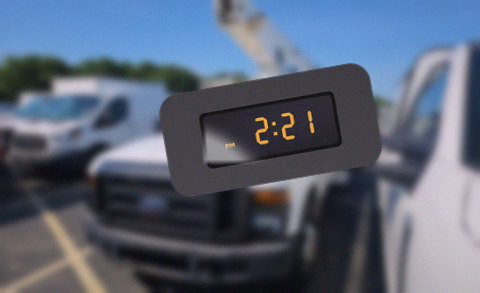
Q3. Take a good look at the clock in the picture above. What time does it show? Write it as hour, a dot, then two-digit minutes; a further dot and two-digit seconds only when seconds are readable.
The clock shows 2.21
